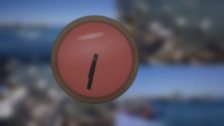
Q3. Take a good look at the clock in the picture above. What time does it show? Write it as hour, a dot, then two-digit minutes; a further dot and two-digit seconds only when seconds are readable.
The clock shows 6.32
